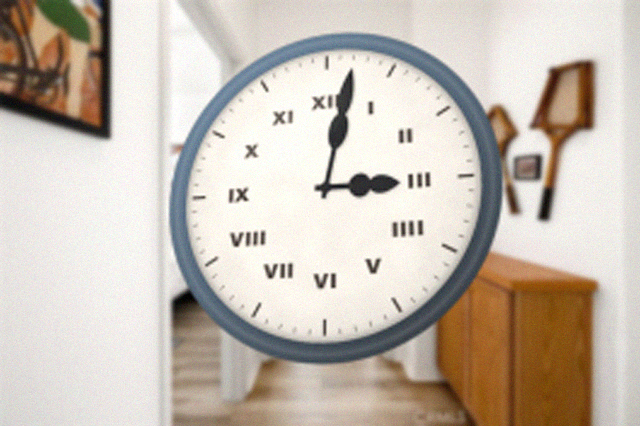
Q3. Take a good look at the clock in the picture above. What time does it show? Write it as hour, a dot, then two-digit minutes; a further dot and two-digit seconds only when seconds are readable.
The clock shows 3.02
